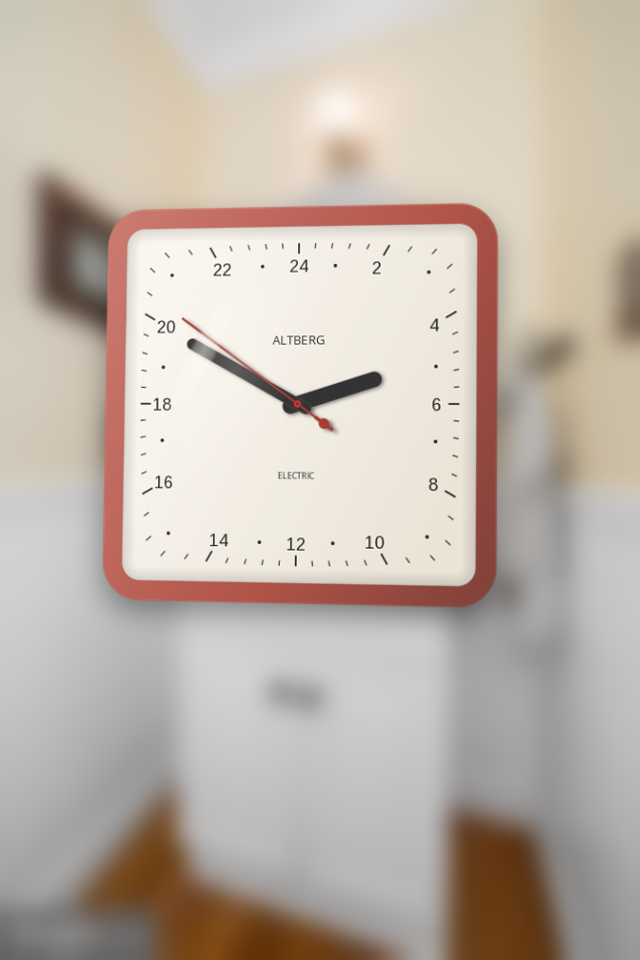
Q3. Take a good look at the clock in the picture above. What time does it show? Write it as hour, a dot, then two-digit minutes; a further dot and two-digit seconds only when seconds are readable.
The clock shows 4.49.51
